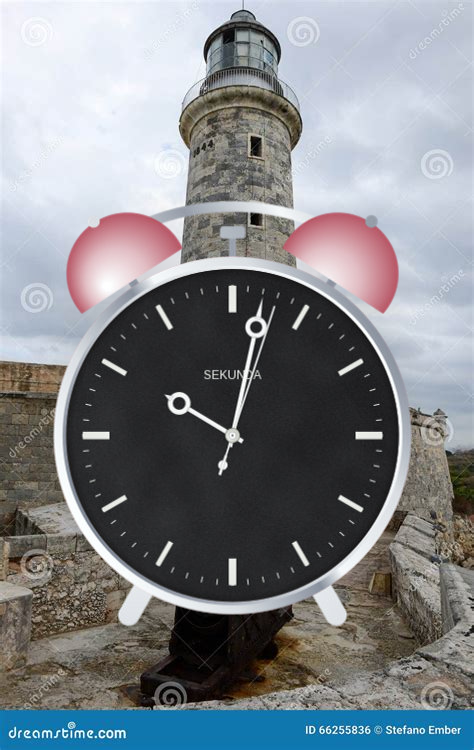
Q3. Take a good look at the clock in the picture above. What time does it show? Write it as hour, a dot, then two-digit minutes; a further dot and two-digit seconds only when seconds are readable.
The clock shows 10.02.03
